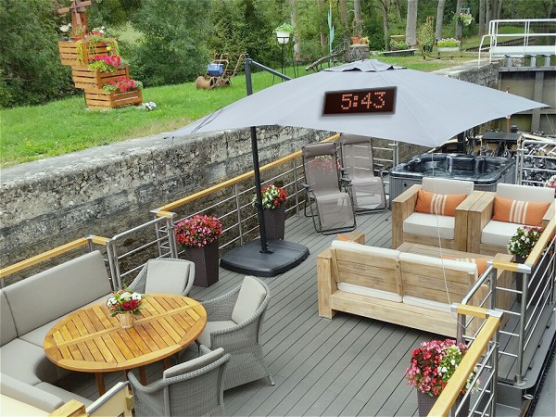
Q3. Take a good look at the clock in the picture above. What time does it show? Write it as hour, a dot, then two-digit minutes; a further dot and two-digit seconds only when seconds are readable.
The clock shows 5.43
